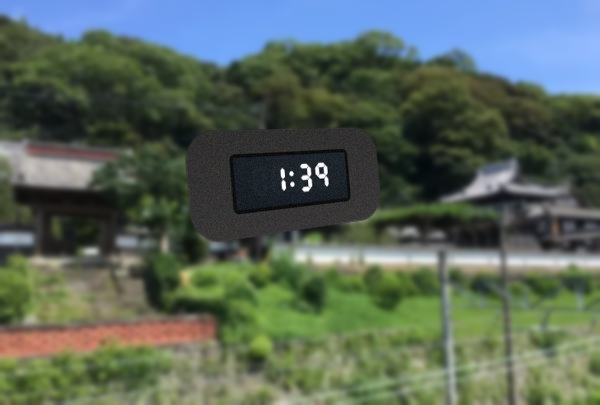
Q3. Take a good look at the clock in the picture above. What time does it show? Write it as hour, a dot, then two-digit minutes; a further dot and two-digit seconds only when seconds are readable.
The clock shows 1.39
